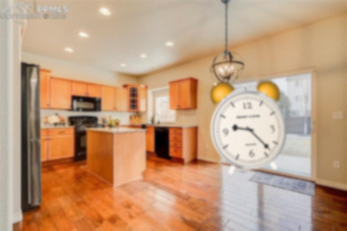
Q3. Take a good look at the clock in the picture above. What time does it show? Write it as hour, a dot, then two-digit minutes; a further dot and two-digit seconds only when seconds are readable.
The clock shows 9.23
